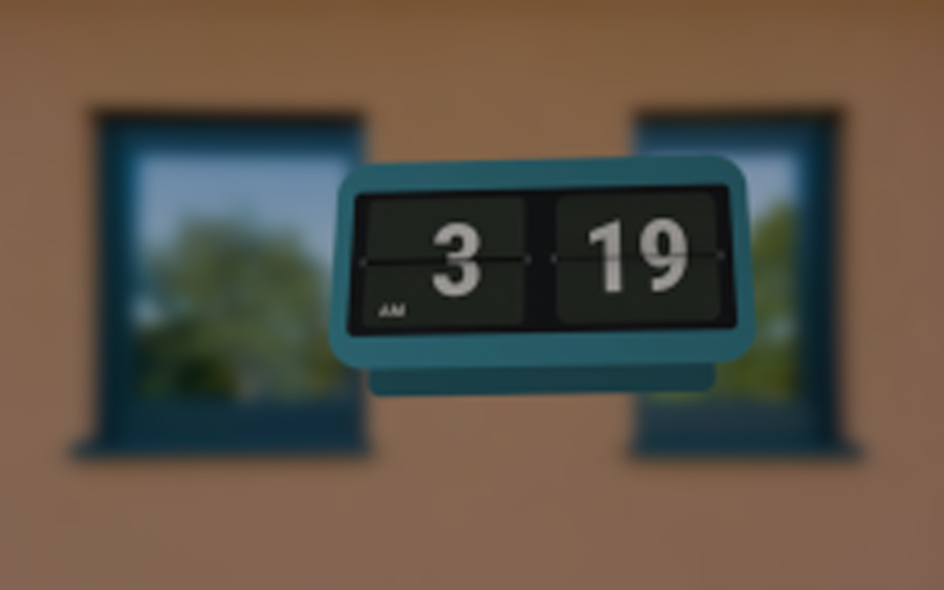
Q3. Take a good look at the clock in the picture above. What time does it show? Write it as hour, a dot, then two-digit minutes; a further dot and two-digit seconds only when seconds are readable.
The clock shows 3.19
